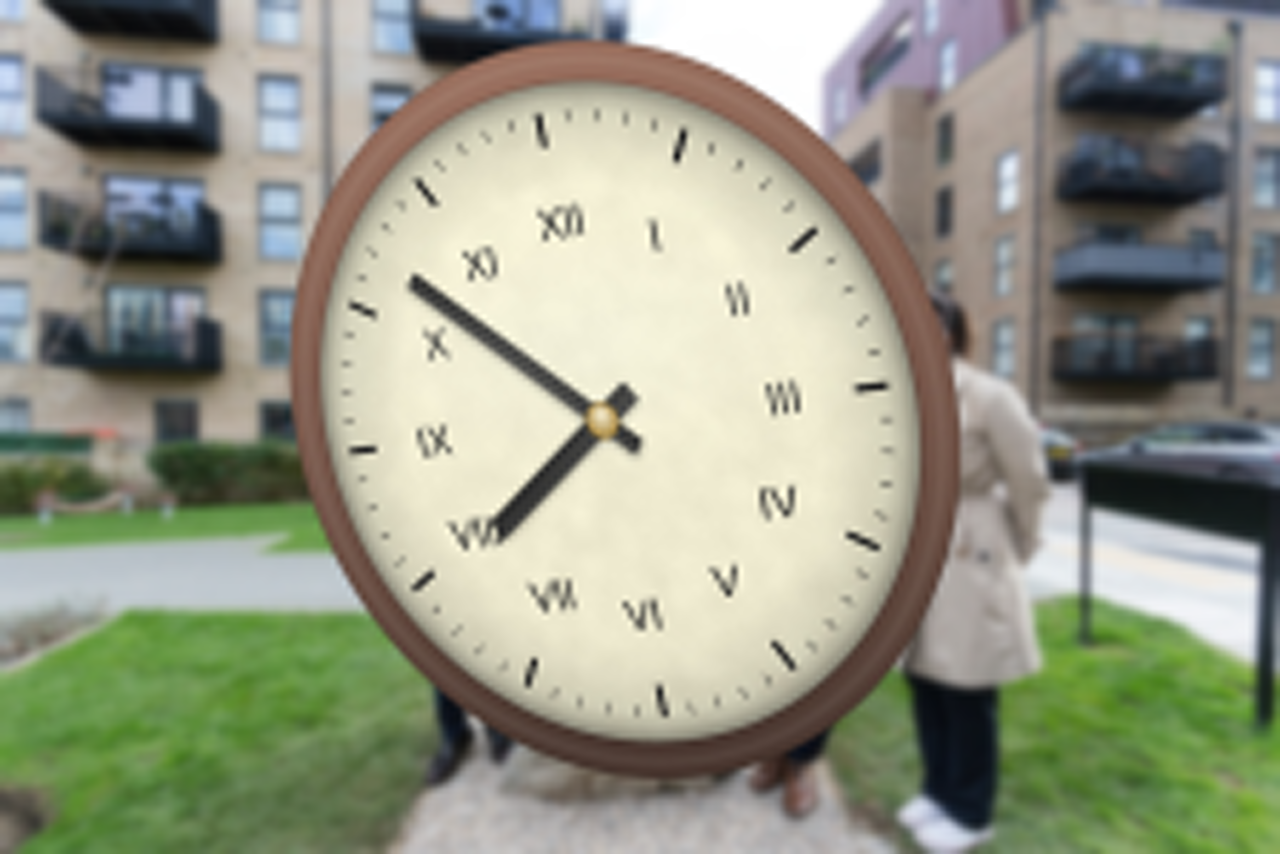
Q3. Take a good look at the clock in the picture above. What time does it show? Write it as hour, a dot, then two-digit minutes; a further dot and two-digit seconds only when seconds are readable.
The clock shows 7.52
